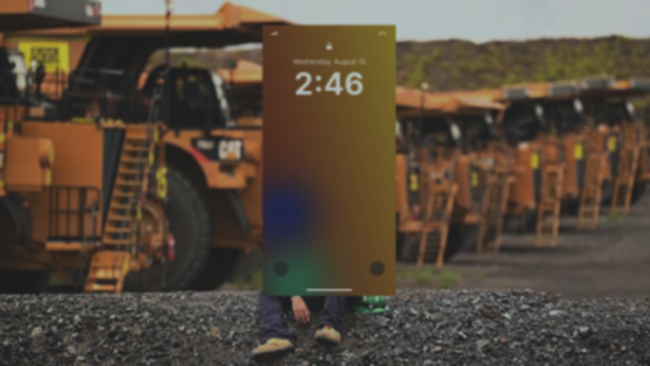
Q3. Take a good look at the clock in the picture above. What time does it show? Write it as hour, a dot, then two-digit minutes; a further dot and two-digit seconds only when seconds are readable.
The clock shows 2.46
